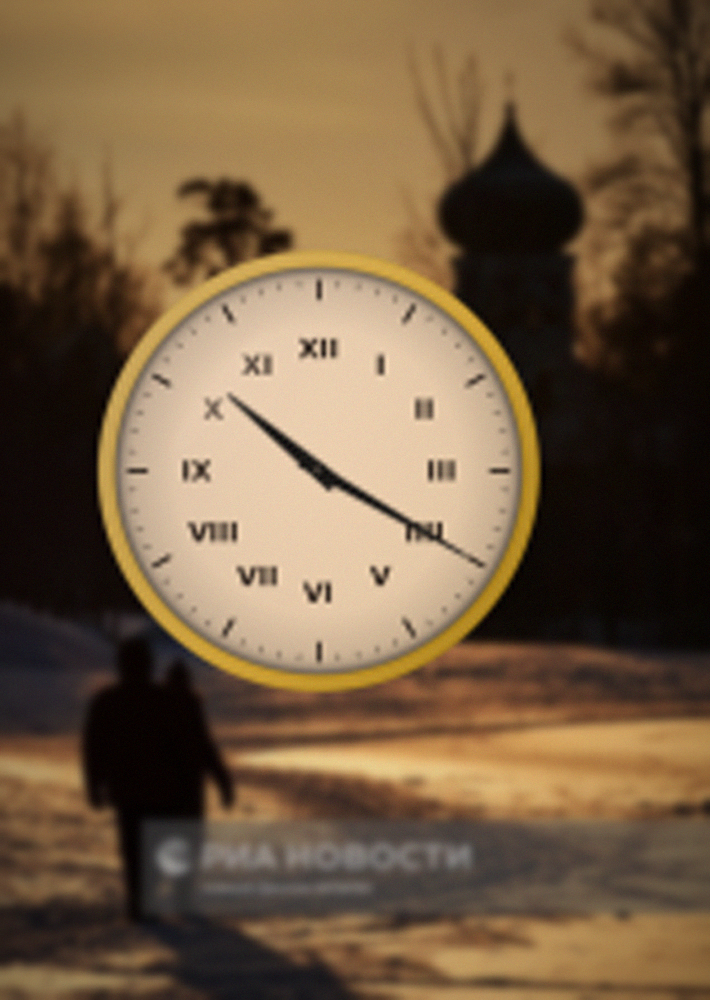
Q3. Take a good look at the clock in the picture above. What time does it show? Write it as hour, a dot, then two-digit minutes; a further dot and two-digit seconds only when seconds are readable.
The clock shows 10.20
